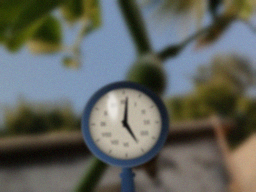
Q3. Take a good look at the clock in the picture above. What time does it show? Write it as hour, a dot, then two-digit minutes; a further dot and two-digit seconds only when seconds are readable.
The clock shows 5.01
